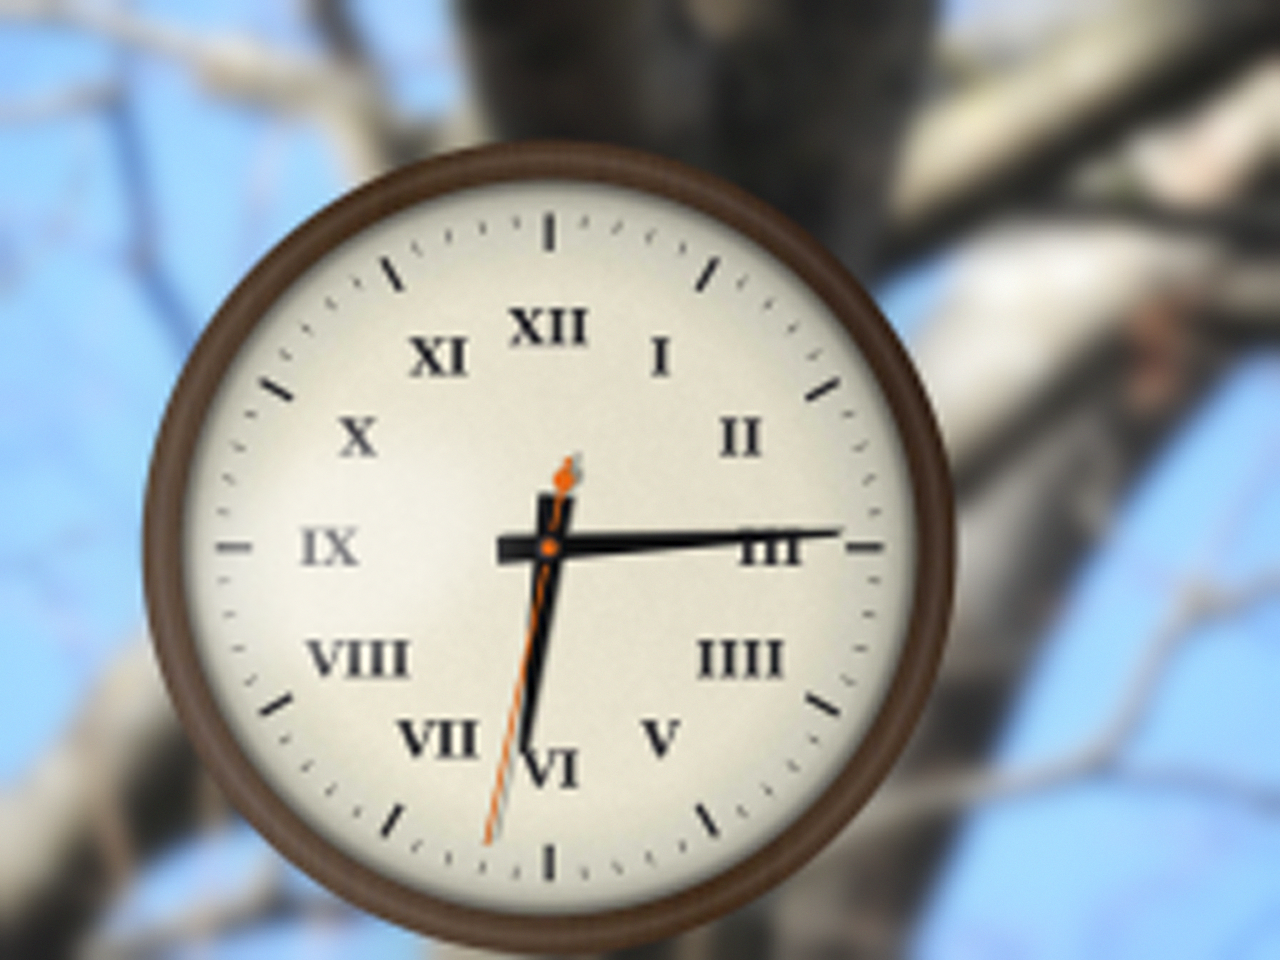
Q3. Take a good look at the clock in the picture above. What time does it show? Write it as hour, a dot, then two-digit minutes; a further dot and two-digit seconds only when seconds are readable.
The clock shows 6.14.32
